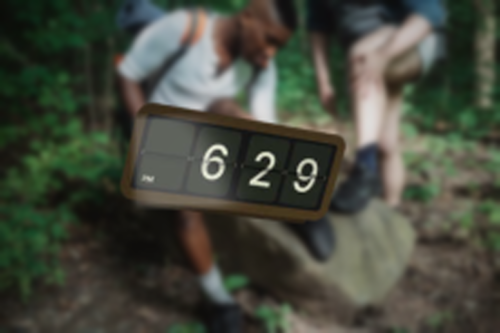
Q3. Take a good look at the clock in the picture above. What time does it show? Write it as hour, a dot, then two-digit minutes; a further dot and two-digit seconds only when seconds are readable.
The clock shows 6.29
